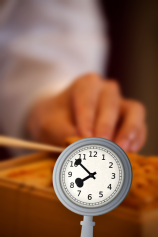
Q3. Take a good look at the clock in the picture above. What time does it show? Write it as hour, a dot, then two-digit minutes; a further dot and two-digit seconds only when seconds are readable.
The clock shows 7.52
